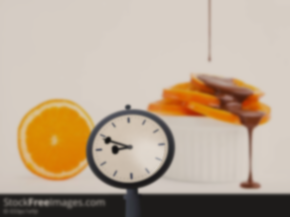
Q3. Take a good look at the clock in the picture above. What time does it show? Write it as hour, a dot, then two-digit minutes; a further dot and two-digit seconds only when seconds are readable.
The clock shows 8.49
